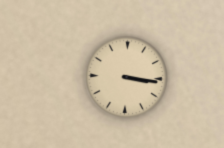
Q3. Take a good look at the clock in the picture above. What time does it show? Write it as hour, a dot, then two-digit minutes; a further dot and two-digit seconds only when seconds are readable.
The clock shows 3.16
